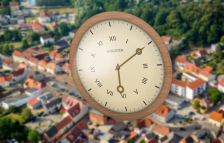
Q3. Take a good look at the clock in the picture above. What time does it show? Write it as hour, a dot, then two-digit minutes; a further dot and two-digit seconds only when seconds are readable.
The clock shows 6.10
